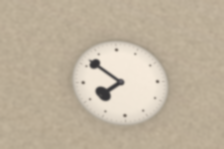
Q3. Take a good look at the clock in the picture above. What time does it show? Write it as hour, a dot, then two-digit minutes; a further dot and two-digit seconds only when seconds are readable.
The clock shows 7.52
